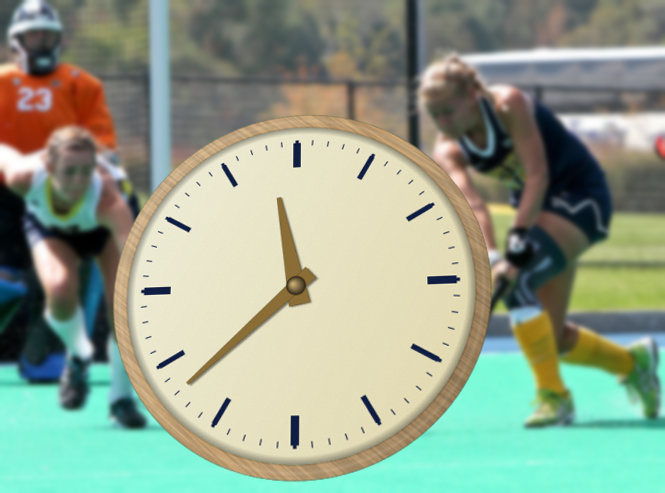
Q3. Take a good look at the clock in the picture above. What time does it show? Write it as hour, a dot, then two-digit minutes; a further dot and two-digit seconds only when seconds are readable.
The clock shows 11.38
